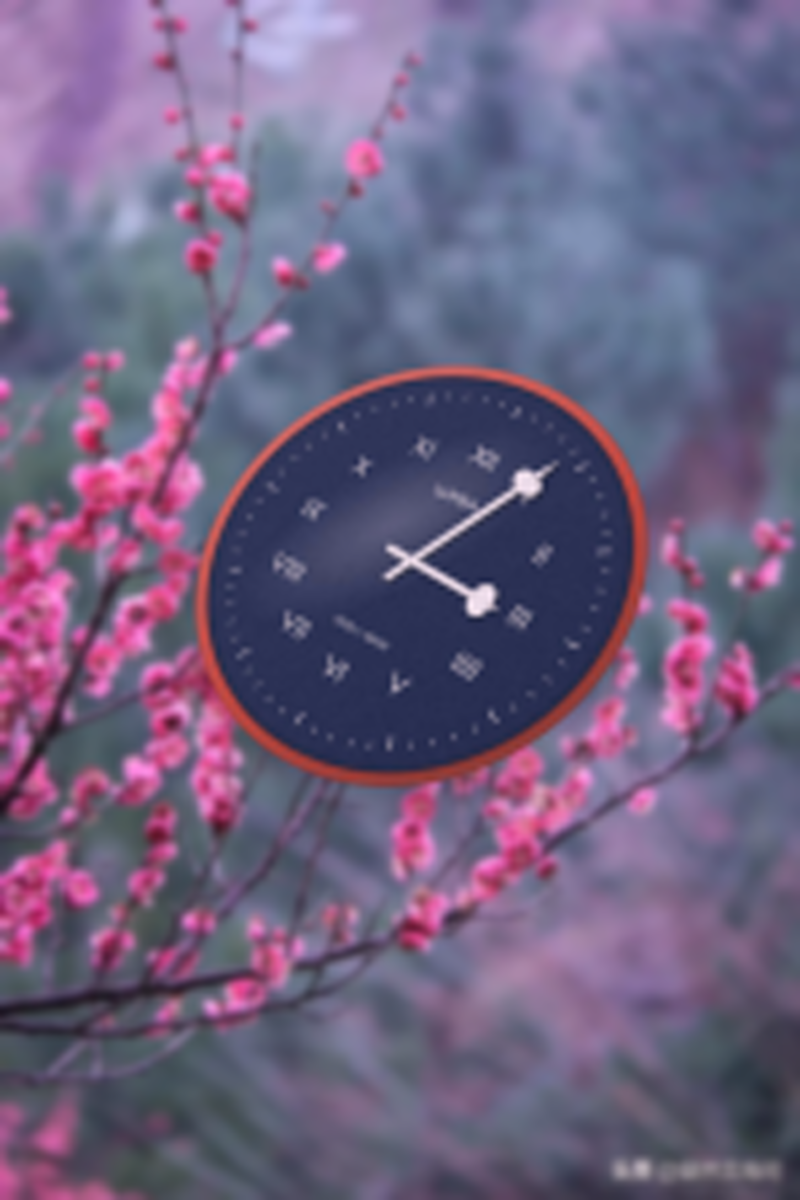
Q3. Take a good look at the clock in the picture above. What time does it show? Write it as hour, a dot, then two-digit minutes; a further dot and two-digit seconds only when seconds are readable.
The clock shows 3.04
